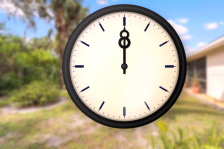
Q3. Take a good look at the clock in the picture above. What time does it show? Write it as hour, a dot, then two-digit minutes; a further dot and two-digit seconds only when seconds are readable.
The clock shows 12.00
